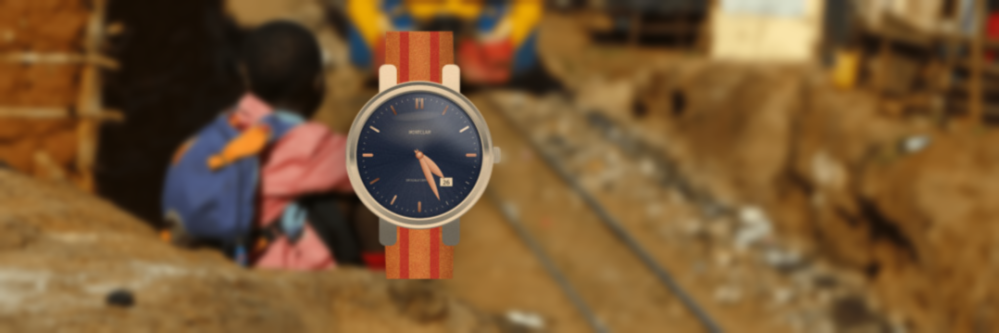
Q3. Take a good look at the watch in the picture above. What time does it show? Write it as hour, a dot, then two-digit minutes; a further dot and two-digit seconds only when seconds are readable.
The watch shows 4.26
